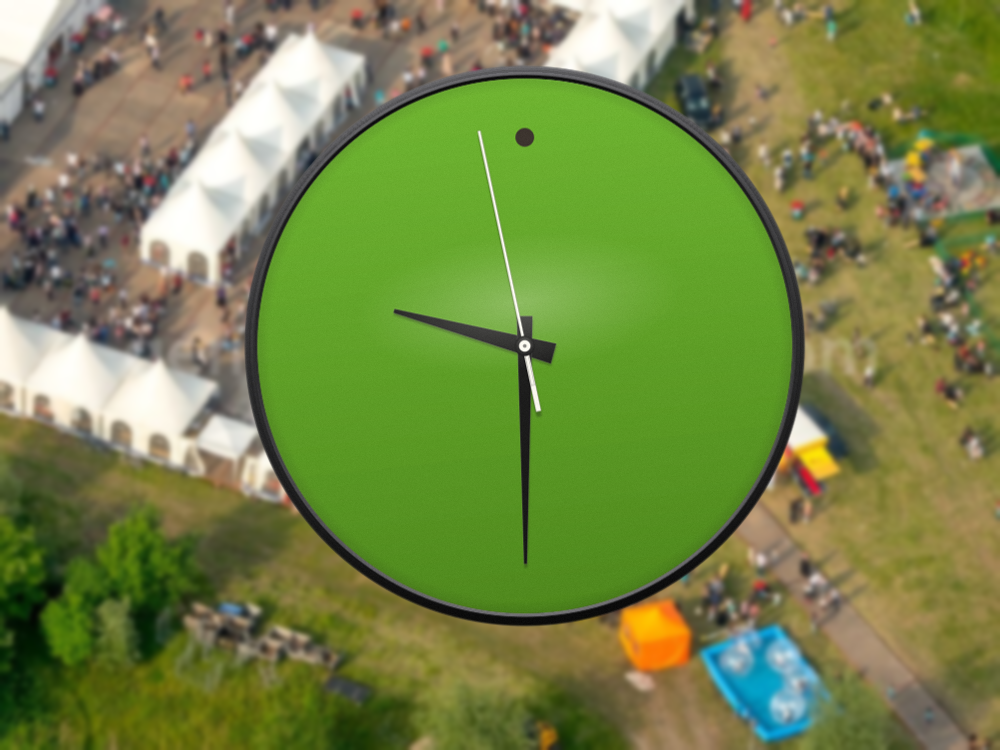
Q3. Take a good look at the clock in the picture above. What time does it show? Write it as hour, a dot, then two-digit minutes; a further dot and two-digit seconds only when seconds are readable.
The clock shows 9.29.58
